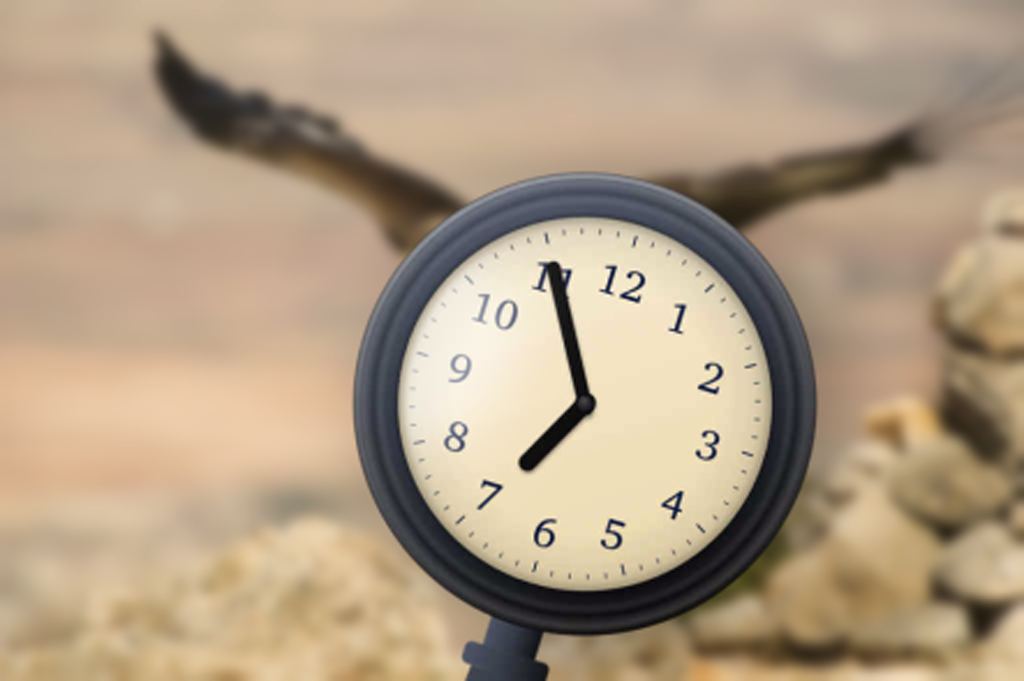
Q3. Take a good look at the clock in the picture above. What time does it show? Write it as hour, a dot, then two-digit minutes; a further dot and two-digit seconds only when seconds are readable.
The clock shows 6.55
